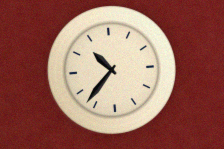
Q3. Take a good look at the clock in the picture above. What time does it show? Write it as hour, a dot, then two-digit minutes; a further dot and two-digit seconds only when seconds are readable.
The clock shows 10.37
